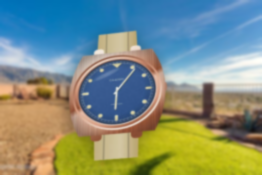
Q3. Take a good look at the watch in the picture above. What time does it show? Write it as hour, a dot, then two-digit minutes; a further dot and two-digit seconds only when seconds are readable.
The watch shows 6.06
